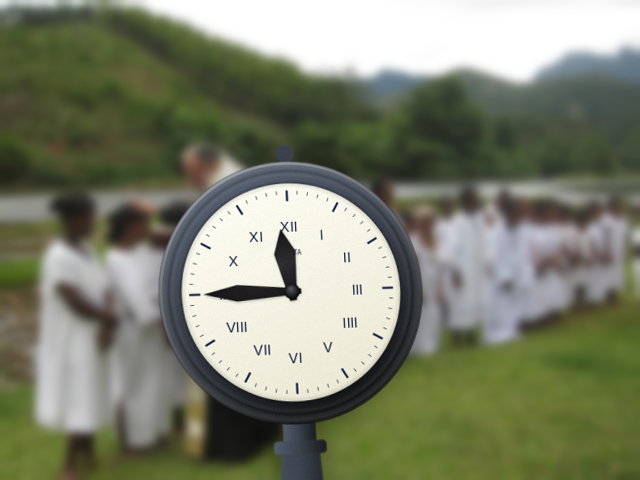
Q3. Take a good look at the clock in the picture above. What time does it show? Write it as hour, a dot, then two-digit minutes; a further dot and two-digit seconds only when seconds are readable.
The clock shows 11.45
